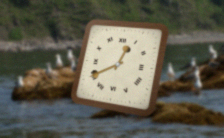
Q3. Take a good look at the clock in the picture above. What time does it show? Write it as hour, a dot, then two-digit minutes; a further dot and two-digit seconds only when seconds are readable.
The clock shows 12.40
